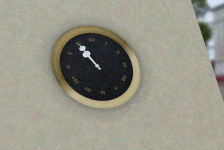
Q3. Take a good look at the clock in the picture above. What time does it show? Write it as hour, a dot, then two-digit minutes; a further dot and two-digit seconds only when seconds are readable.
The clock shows 10.55
